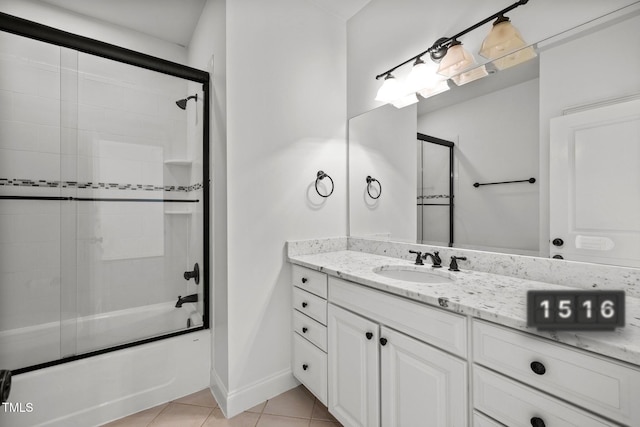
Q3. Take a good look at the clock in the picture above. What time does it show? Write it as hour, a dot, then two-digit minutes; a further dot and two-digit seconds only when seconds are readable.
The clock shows 15.16
